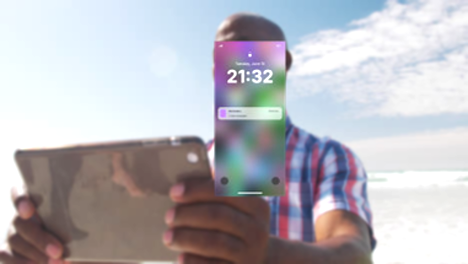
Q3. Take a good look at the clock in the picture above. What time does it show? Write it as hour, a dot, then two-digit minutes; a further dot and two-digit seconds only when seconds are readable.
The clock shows 21.32
